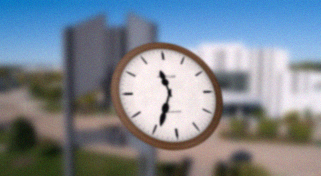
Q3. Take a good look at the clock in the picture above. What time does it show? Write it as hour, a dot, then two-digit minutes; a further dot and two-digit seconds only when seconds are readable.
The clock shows 11.34
